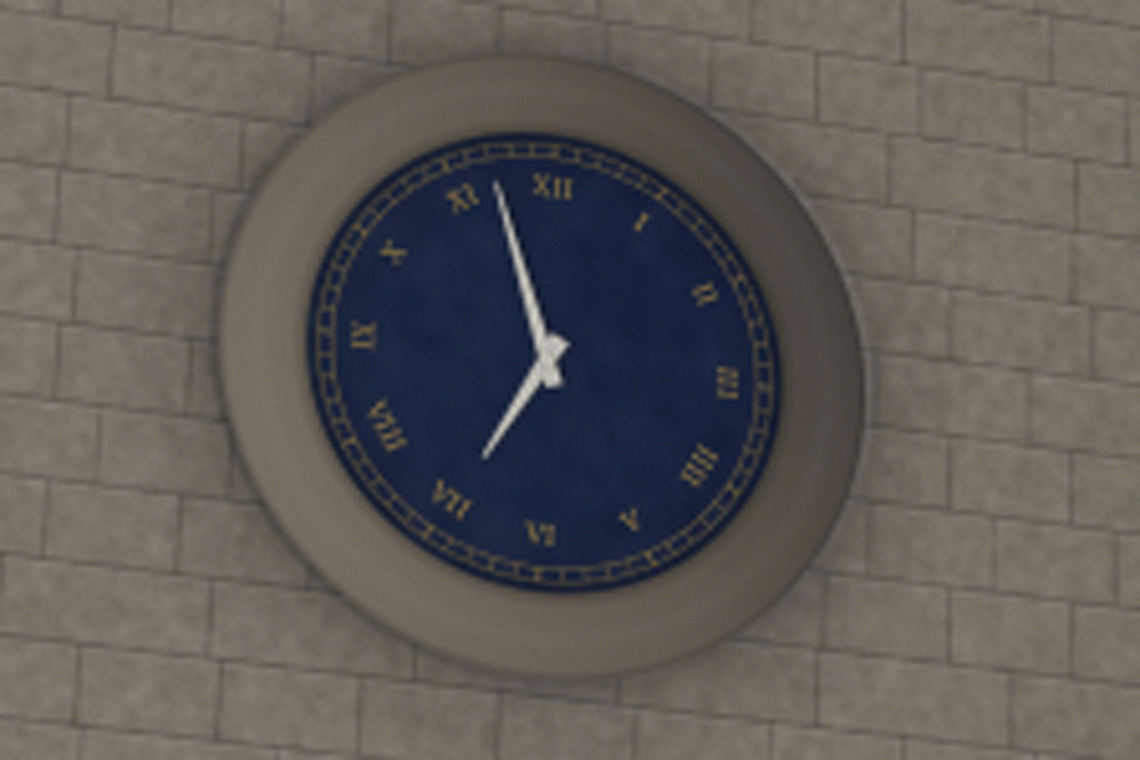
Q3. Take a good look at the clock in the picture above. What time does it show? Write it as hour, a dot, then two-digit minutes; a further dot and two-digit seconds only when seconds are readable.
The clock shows 6.57
